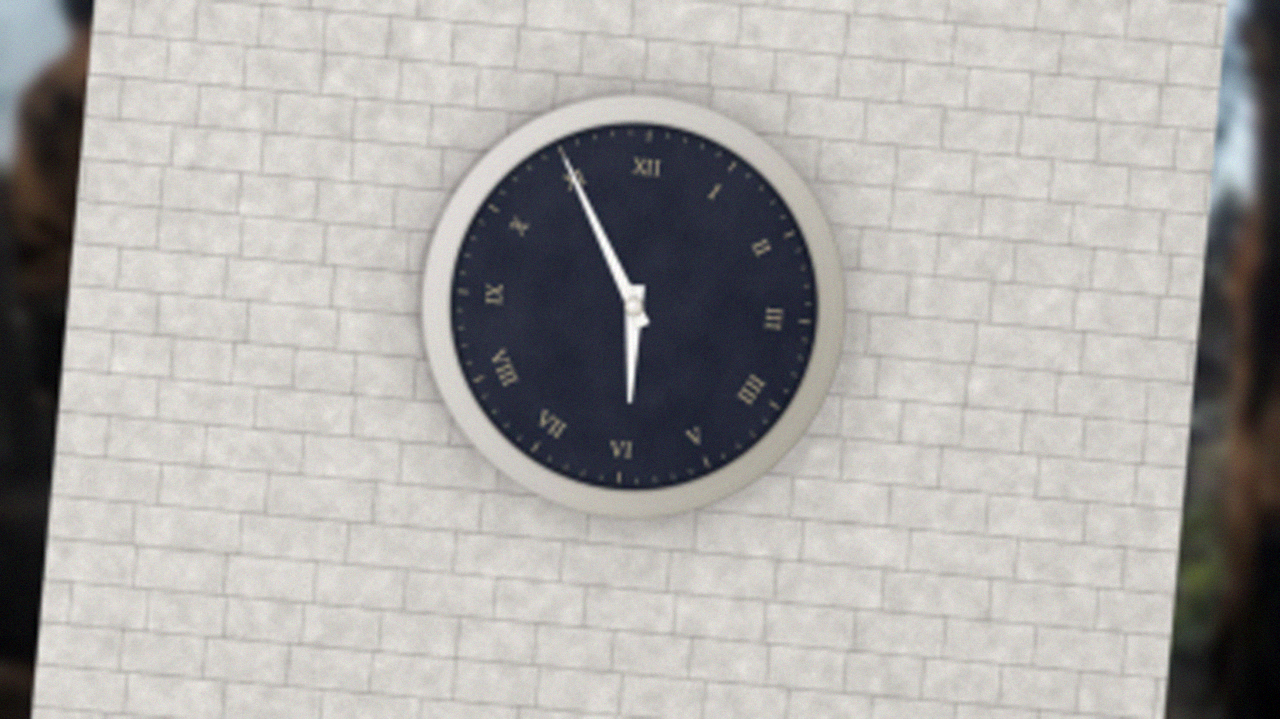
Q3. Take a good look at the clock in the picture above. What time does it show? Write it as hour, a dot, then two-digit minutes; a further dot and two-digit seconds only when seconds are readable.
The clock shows 5.55
